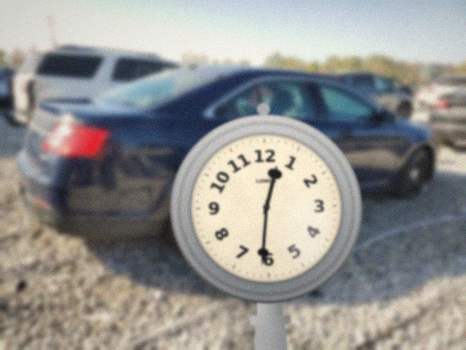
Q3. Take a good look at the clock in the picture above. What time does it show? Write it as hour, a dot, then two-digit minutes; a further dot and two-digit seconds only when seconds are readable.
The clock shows 12.31
